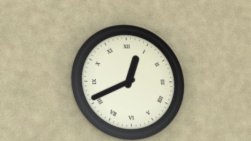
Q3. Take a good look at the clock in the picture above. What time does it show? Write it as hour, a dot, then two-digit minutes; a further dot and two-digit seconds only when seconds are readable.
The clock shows 12.41
